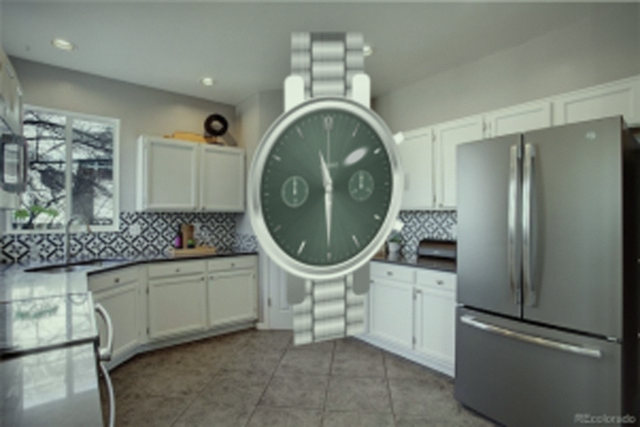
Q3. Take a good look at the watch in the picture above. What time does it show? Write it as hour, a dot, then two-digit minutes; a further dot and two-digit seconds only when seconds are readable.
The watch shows 11.30
